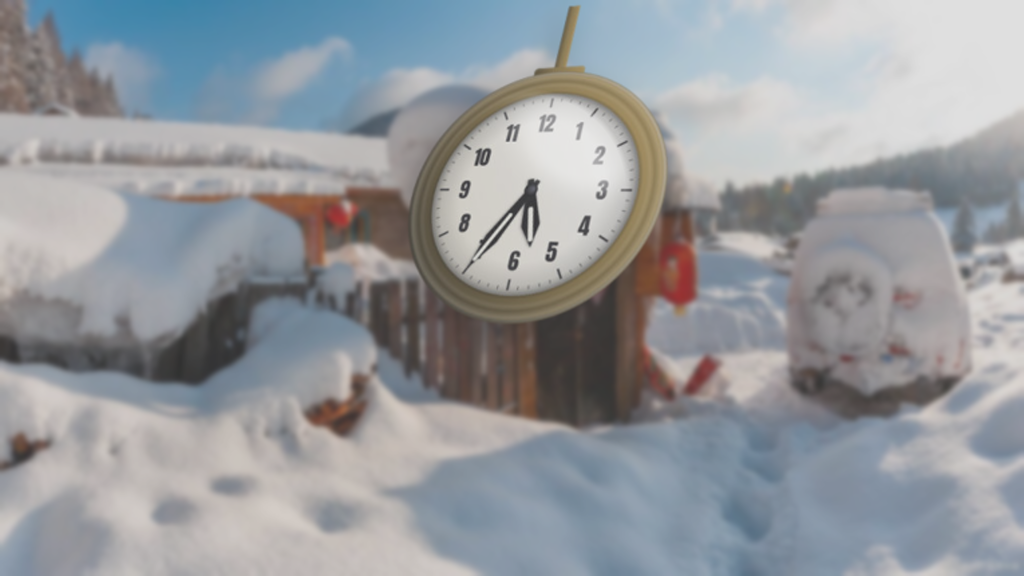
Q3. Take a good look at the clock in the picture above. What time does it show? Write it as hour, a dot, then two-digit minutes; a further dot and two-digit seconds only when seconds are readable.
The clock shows 5.35
